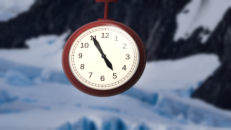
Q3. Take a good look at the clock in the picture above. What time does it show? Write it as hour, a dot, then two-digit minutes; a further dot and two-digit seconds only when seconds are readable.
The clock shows 4.55
